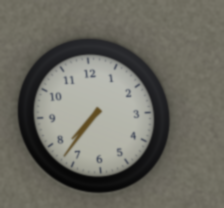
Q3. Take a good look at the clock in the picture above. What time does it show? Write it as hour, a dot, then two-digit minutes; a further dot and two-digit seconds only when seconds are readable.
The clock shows 7.37
